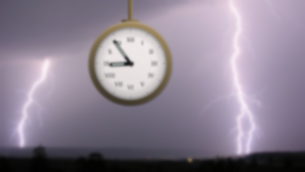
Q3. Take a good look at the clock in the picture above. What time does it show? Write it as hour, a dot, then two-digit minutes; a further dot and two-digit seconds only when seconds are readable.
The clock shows 8.54
